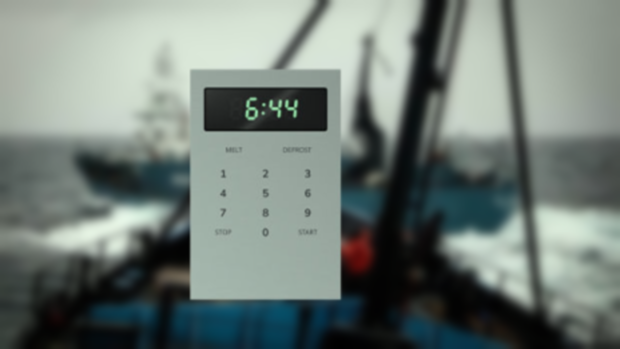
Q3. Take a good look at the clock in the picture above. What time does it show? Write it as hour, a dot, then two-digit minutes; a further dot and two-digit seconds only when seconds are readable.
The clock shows 6.44
